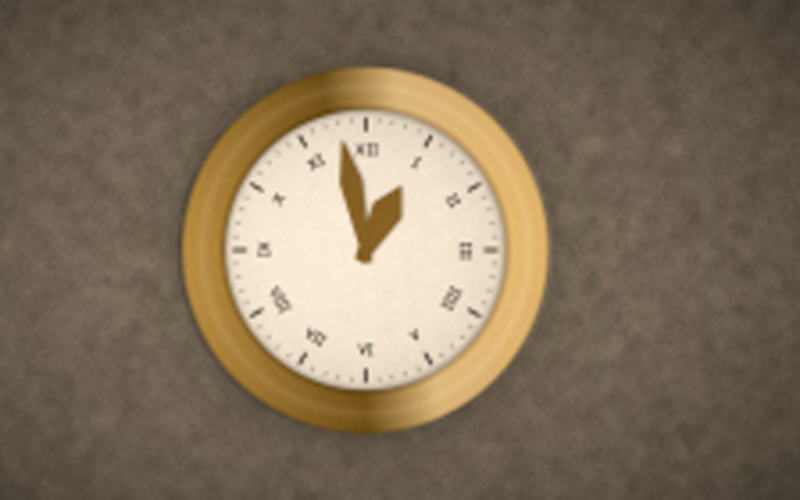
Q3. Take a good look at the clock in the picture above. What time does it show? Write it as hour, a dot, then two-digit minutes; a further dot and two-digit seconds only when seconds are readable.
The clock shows 12.58
